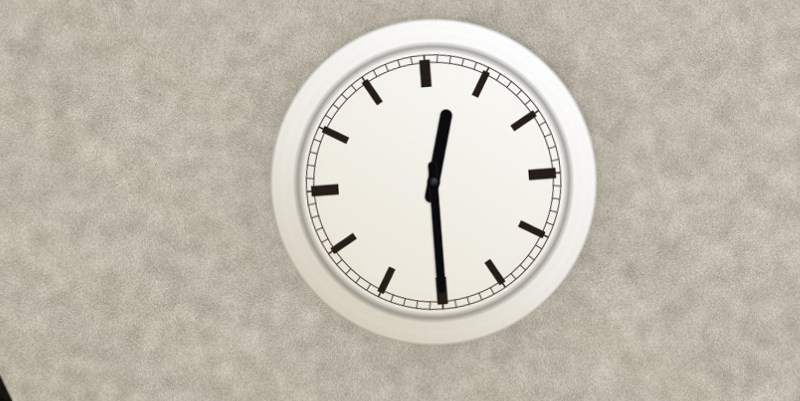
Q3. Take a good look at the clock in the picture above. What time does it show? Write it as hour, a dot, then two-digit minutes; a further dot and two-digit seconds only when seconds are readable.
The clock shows 12.30
